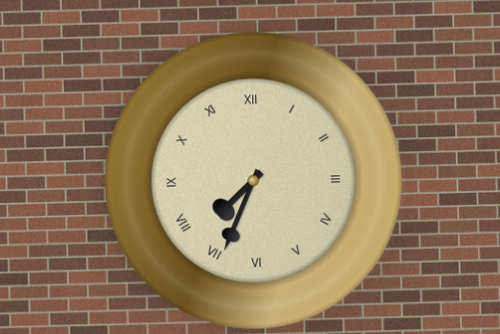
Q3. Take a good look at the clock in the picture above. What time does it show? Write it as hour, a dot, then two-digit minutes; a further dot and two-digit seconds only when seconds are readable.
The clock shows 7.34
